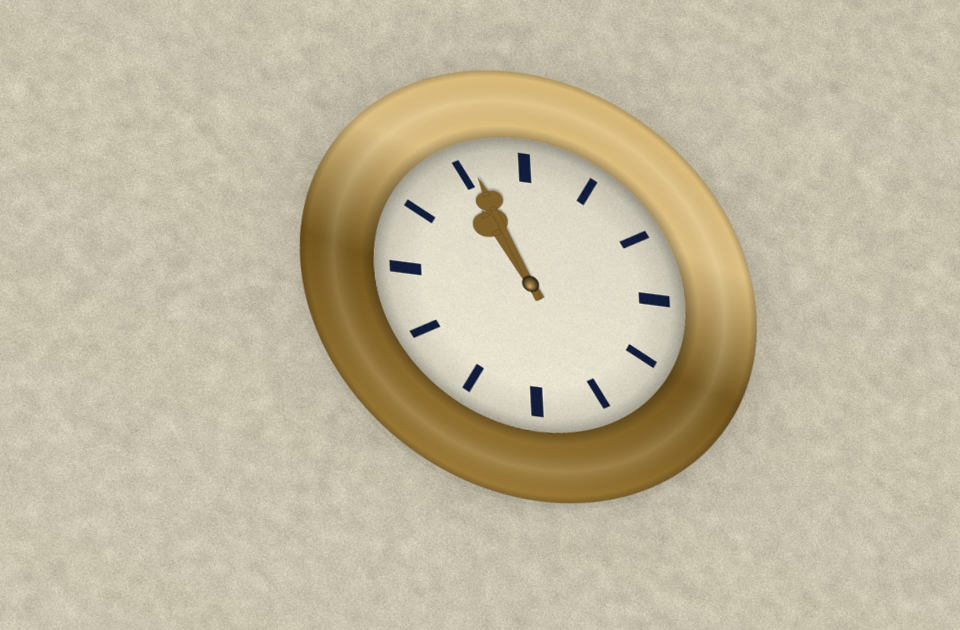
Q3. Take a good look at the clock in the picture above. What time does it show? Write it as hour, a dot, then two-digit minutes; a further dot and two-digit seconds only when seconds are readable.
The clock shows 10.56
